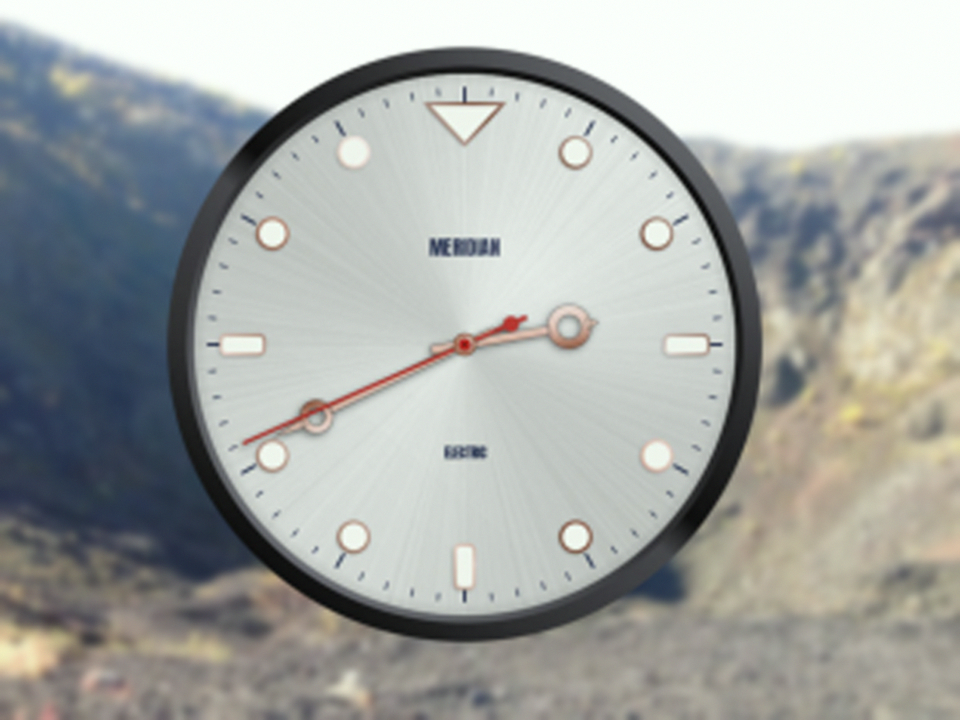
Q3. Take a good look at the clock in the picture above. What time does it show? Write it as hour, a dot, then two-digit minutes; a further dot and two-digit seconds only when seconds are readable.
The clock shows 2.40.41
